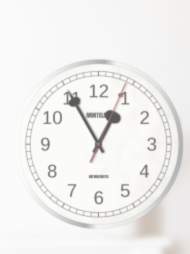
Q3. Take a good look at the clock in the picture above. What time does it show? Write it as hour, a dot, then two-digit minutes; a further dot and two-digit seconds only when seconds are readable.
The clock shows 12.55.04
